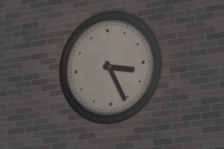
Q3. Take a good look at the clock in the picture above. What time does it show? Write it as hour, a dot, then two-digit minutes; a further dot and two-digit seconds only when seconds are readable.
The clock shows 3.26
